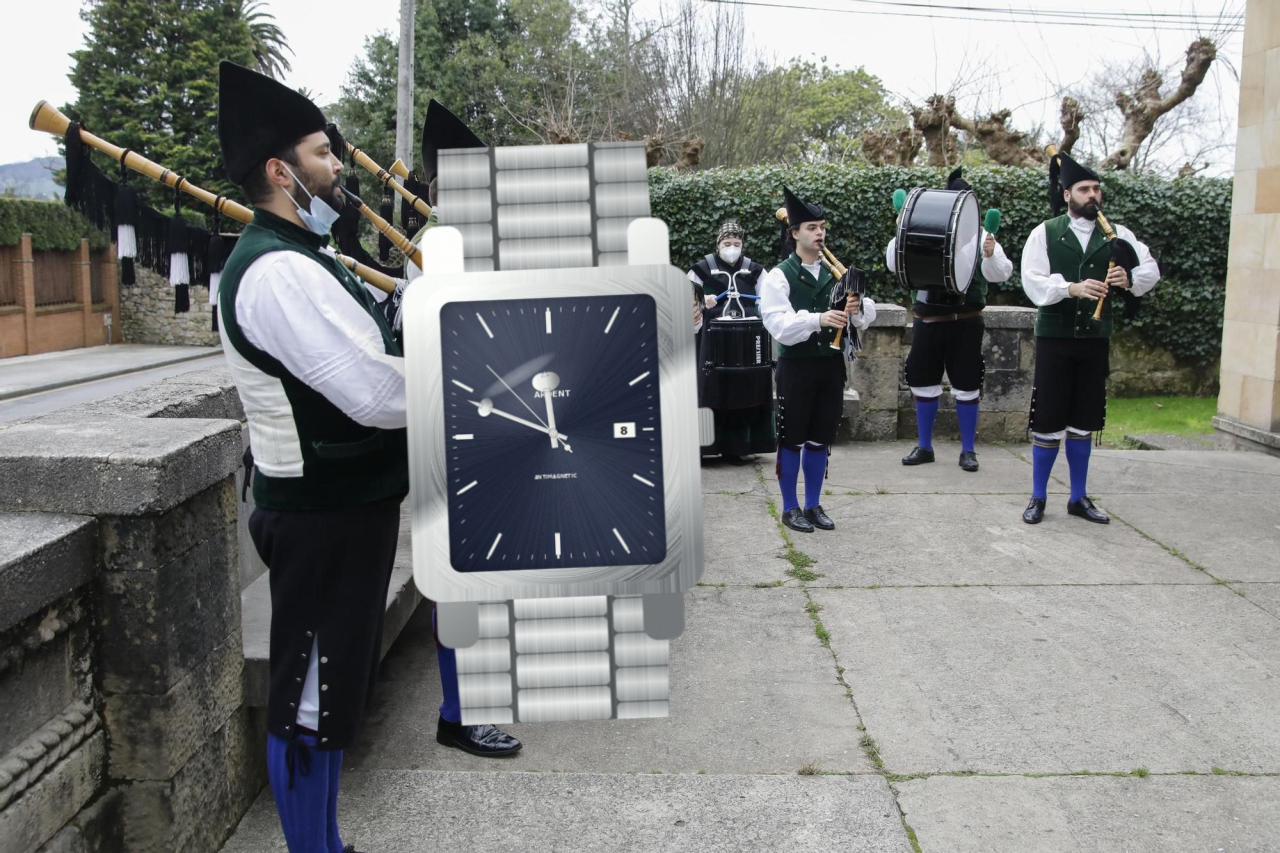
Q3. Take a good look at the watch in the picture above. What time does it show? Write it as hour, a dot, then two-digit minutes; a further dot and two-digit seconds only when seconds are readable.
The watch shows 11.48.53
